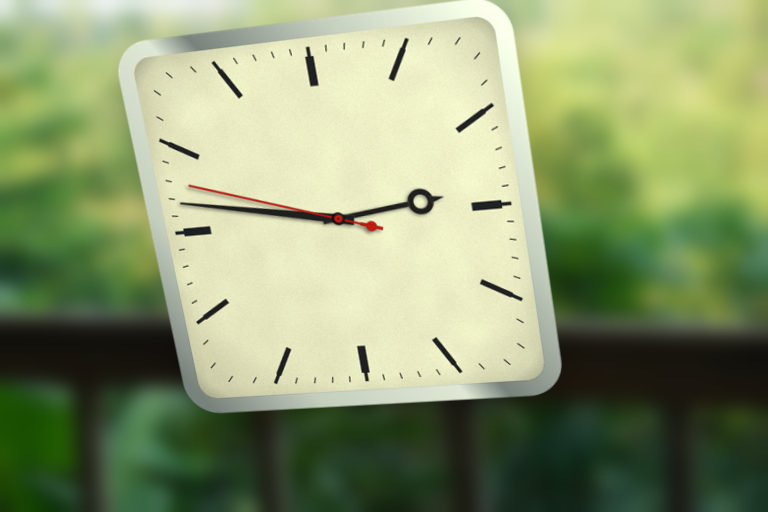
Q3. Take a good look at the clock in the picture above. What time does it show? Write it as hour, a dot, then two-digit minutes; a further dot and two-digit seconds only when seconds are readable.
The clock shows 2.46.48
